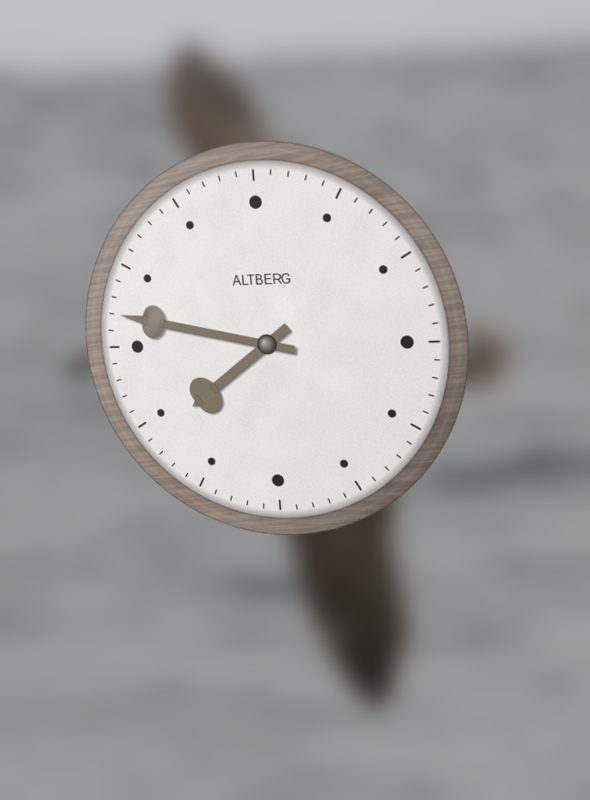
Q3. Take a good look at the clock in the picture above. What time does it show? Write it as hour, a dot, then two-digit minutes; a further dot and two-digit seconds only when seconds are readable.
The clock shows 7.47
